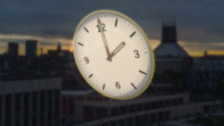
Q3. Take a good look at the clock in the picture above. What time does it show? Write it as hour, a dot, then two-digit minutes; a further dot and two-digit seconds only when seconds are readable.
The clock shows 2.00
